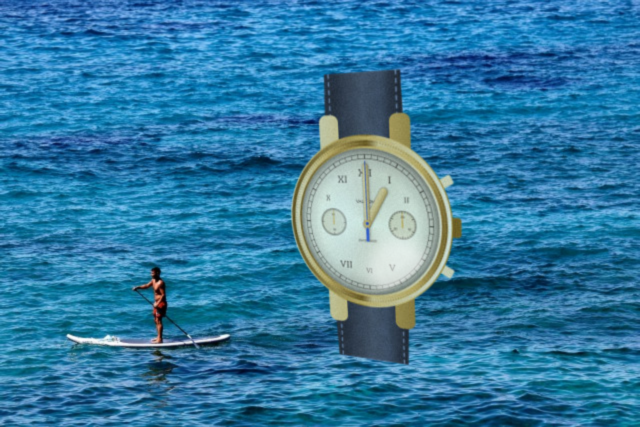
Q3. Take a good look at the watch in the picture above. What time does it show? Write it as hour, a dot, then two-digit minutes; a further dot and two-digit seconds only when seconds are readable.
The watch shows 1.00
